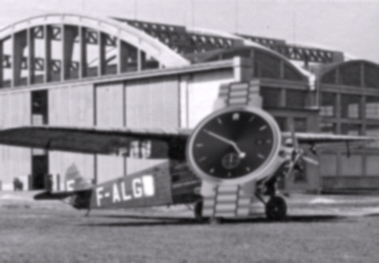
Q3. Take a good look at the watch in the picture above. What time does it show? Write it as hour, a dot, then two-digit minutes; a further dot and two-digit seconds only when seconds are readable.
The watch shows 4.50
